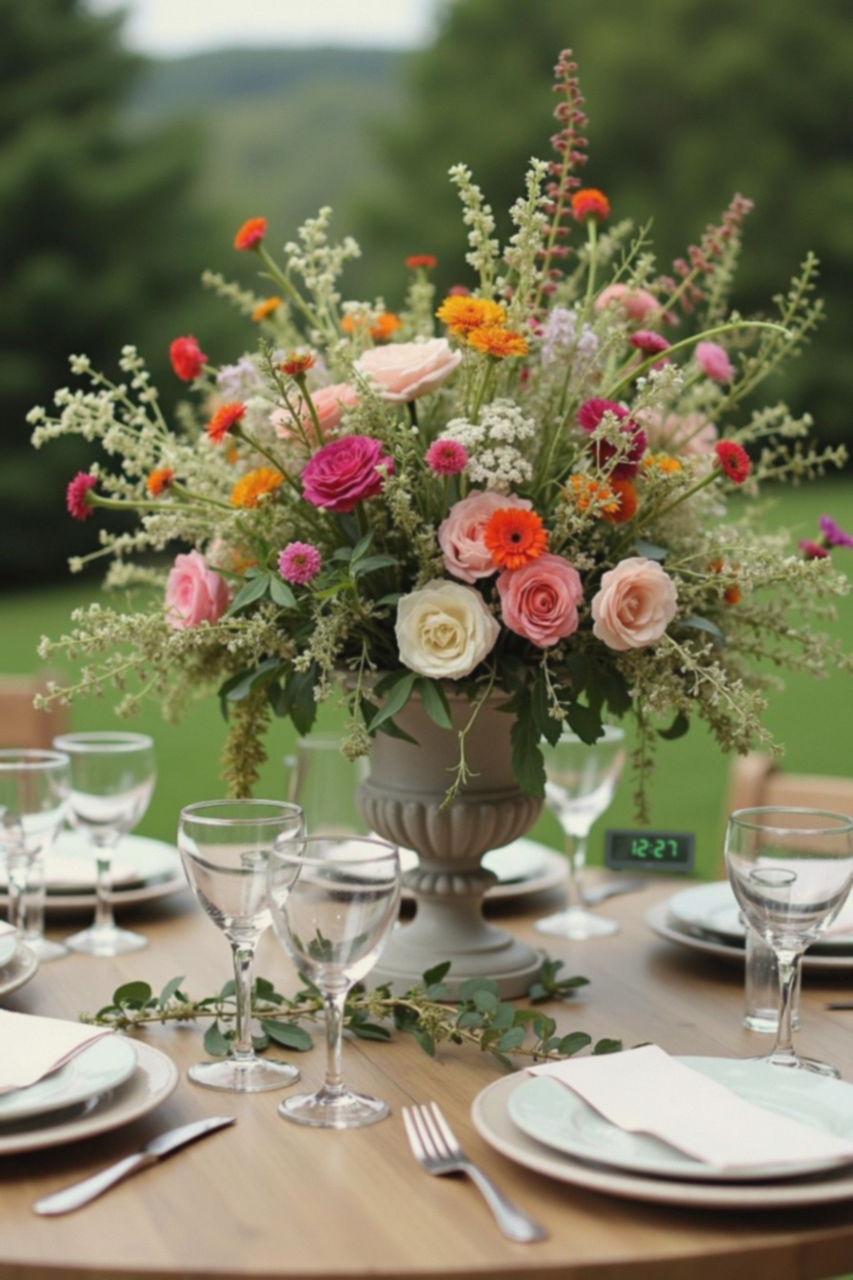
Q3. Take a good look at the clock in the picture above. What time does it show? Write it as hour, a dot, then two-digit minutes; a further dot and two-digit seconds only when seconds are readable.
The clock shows 12.27
